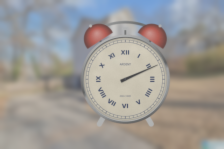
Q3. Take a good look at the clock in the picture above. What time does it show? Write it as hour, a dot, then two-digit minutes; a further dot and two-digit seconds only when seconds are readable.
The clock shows 2.11
